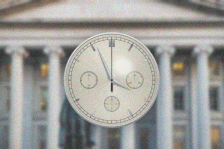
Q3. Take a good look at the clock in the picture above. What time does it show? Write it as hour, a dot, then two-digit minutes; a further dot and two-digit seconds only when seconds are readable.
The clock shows 3.56
